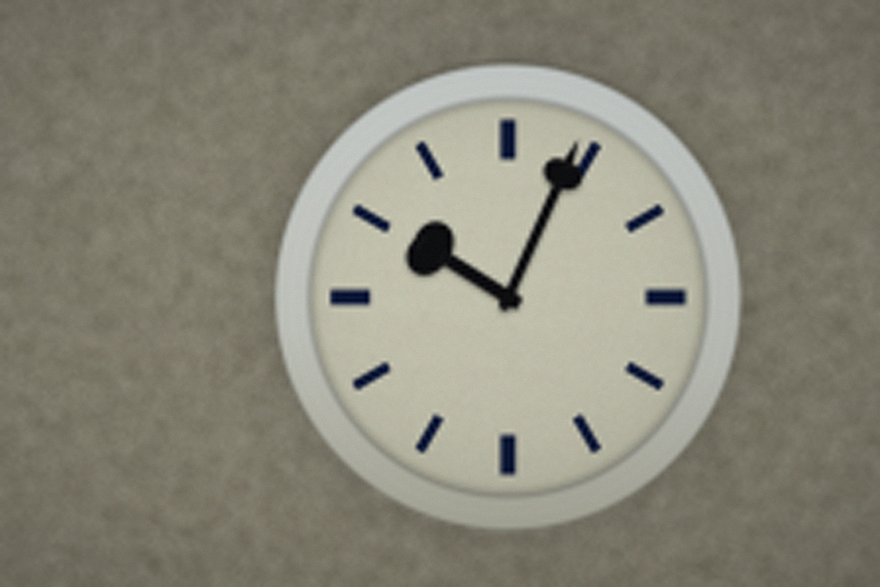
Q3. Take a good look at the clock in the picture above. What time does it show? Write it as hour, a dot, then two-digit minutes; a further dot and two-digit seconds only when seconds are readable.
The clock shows 10.04
